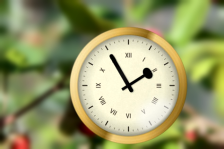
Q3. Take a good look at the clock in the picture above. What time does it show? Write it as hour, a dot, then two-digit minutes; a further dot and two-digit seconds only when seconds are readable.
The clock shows 1.55
